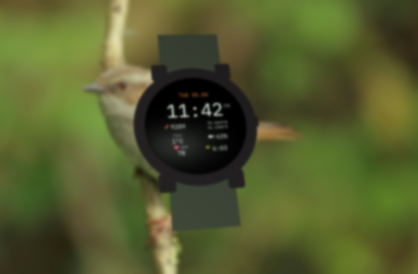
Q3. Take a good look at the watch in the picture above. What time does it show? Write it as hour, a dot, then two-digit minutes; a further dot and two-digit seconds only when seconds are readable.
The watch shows 11.42
